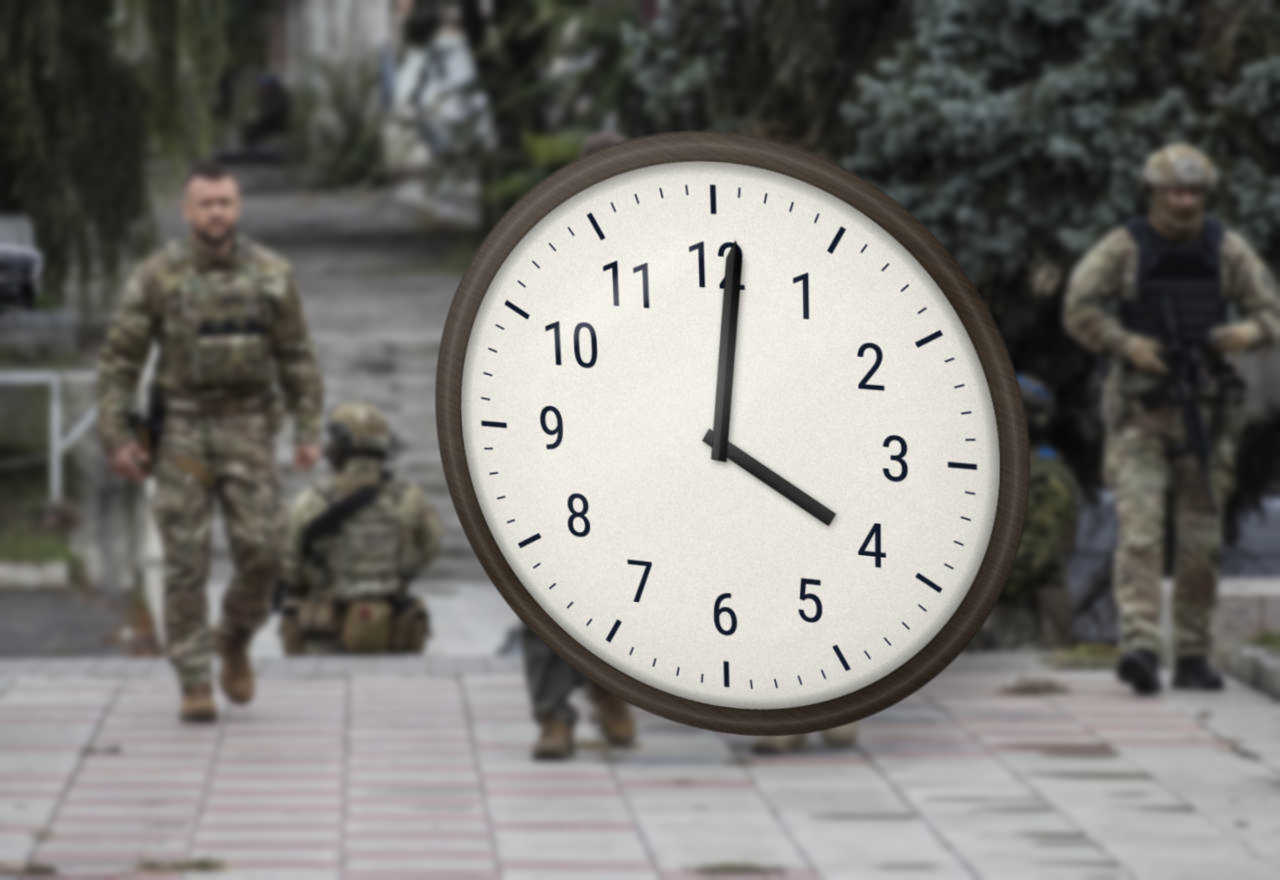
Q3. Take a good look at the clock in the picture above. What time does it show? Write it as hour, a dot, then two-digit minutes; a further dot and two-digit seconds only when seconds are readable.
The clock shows 4.01
